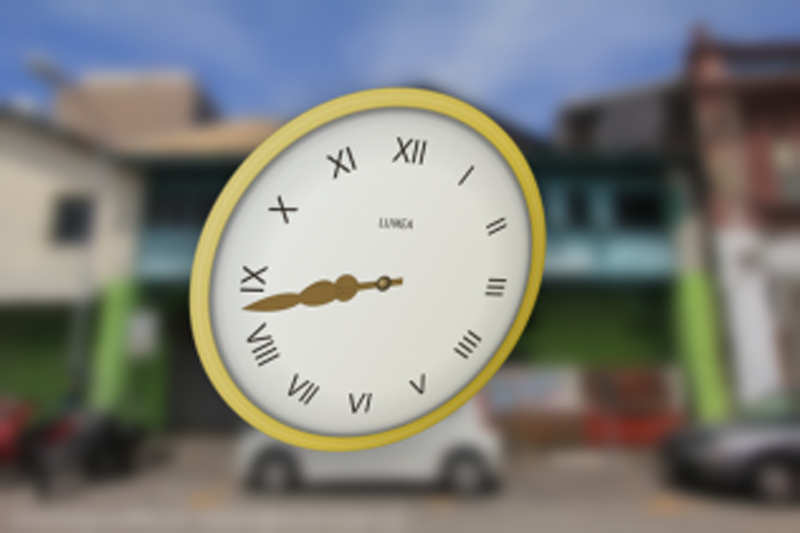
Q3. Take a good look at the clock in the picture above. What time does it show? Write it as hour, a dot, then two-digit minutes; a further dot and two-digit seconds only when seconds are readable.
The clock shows 8.43
